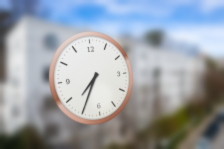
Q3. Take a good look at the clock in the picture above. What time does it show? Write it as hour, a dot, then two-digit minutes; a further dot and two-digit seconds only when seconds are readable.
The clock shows 7.35
